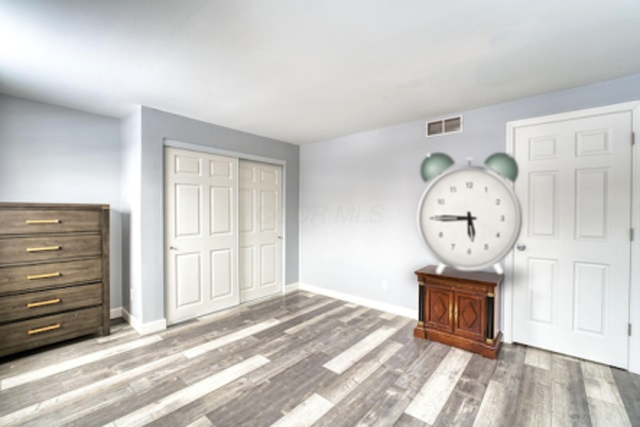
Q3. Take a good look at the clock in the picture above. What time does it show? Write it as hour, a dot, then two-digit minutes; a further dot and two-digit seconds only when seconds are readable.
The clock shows 5.45
